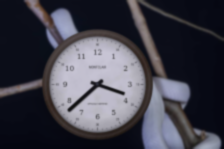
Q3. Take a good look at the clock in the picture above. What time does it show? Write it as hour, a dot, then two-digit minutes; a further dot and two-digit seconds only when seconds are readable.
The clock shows 3.38
